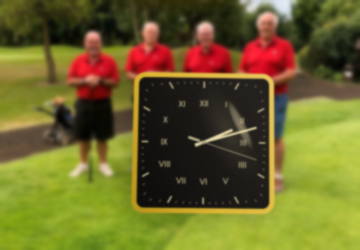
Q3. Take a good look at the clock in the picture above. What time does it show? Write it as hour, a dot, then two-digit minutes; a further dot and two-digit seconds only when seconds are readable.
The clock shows 2.12.18
